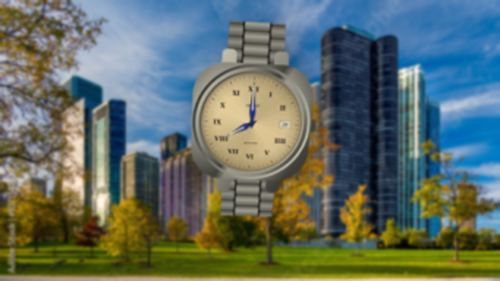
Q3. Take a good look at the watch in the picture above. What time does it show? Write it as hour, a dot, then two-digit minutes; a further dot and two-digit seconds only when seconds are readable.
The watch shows 8.00
